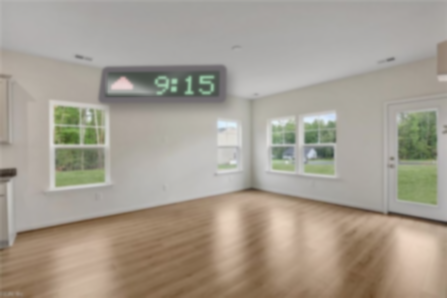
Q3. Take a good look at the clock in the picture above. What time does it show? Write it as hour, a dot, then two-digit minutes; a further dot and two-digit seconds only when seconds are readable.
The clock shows 9.15
